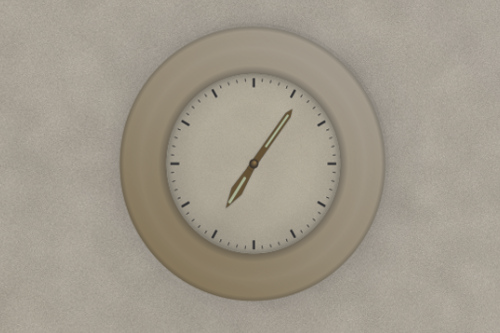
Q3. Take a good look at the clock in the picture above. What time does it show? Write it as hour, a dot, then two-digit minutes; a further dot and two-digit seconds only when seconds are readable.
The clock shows 7.06
